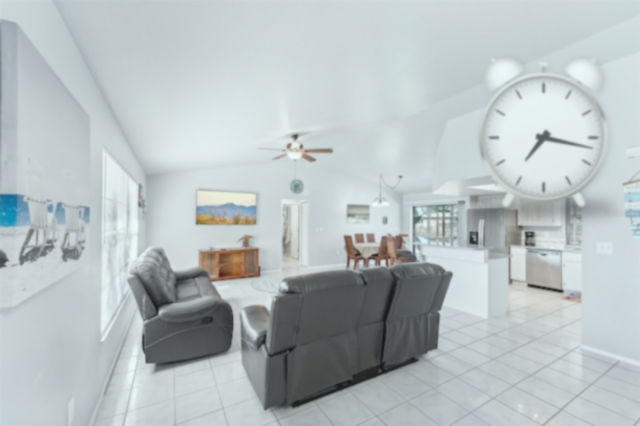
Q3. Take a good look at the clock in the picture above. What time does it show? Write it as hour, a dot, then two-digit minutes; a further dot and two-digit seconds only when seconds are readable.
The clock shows 7.17
